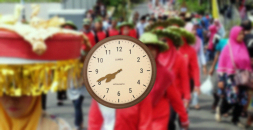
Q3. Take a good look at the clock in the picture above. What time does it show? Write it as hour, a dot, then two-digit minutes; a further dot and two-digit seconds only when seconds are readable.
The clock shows 7.41
